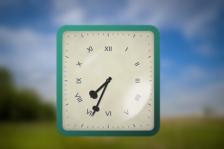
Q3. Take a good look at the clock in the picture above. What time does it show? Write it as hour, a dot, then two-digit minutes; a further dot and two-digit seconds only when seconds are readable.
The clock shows 7.34
